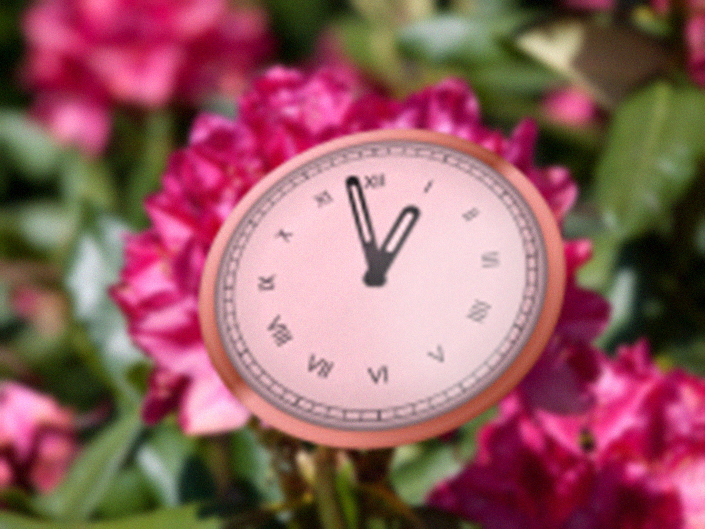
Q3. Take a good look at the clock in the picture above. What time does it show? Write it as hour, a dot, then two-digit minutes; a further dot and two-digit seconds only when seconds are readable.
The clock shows 12.58
